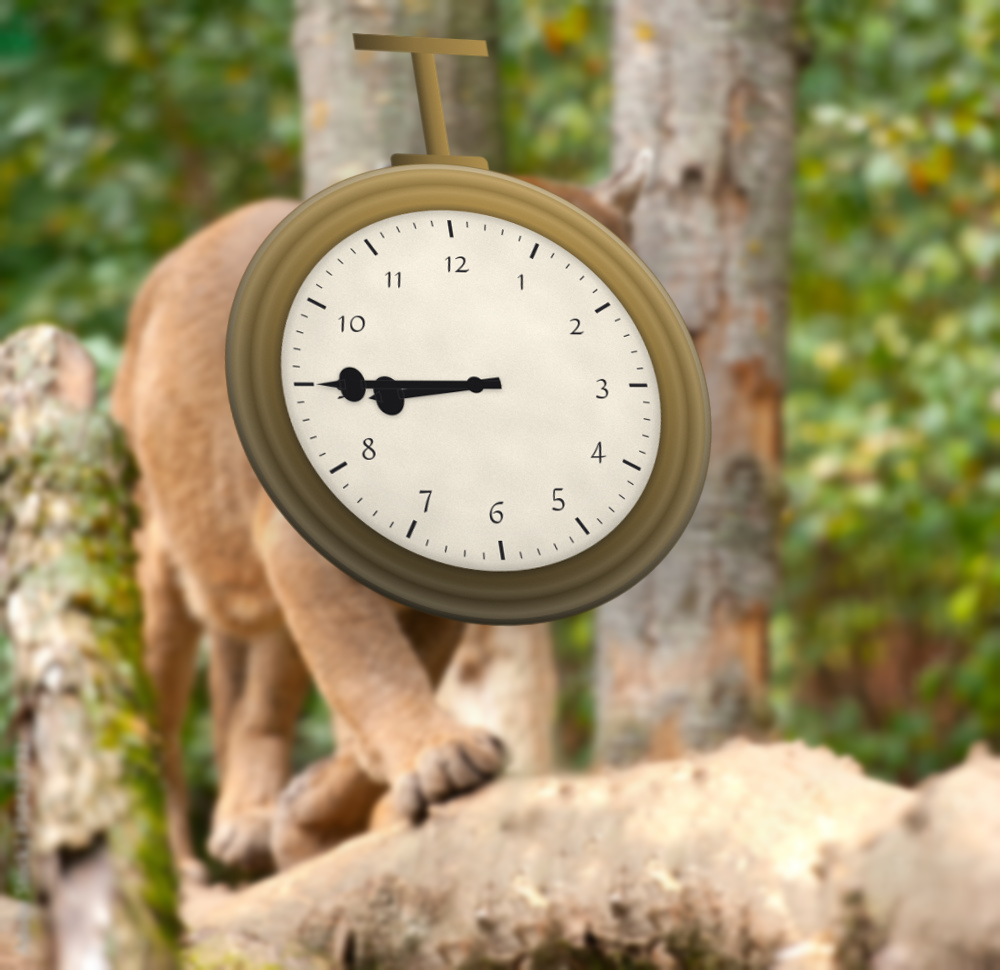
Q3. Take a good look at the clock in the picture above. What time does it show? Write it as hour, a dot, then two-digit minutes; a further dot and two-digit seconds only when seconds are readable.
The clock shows 8.45
